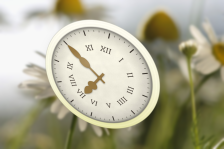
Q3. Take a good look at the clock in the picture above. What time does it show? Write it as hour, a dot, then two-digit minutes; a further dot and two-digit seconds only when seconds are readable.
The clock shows 6.50
